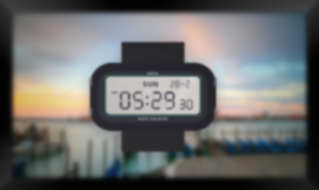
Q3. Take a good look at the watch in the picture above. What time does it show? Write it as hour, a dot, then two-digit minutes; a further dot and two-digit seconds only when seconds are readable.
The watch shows 5.29
